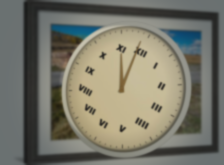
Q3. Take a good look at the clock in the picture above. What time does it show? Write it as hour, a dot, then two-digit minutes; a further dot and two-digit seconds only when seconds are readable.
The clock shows 10.59
